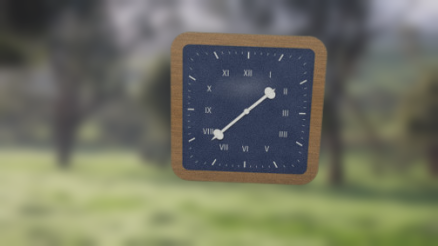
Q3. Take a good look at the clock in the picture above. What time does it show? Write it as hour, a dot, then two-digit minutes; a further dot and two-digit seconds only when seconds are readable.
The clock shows 1.38
